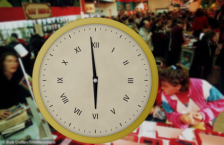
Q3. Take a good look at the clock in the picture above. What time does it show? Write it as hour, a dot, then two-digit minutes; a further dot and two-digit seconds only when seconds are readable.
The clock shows 5.59
